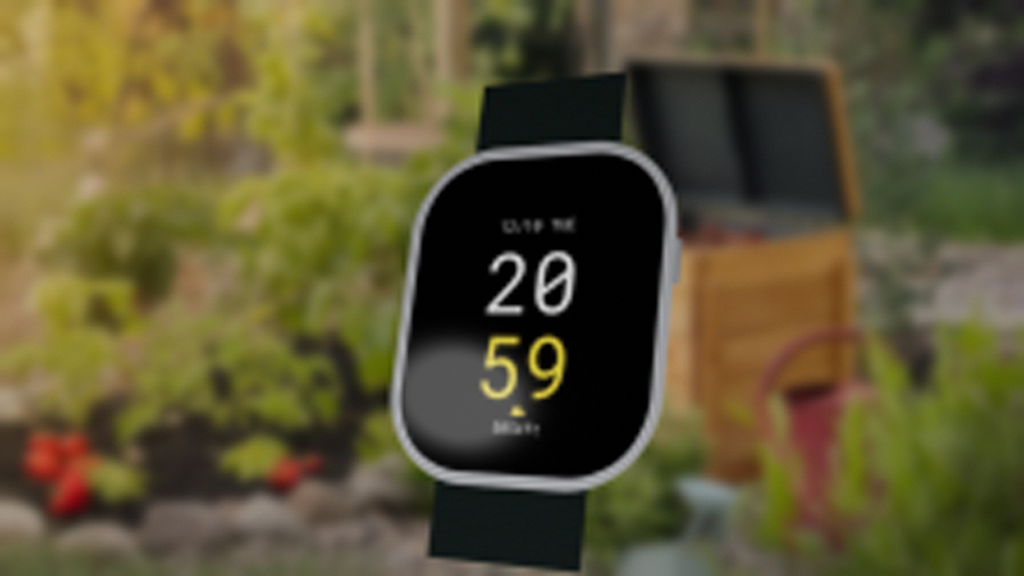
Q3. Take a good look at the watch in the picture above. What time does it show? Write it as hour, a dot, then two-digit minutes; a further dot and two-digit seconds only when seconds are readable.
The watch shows 20.59
